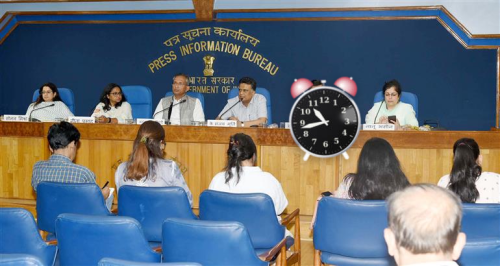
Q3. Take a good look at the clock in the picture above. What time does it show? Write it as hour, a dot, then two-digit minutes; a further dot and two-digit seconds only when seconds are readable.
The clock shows 10.43
